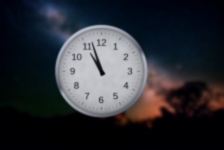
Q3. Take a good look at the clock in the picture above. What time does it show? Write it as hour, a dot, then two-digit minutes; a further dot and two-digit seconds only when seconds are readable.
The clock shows 10.57
